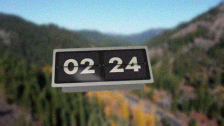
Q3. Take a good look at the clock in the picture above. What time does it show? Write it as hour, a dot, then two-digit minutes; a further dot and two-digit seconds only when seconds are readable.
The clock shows 2.24
